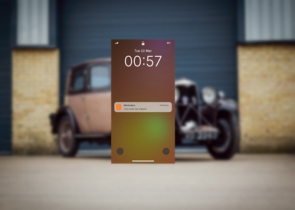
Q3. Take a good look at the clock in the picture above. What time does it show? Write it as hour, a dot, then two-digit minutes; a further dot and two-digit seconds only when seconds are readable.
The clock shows 0.57
